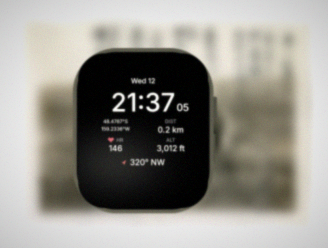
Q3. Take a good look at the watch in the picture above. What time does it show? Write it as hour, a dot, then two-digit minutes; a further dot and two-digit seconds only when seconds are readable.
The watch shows 21.37.05
